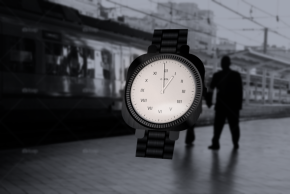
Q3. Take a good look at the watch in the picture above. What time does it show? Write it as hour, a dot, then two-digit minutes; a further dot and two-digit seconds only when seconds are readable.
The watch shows 12.59
